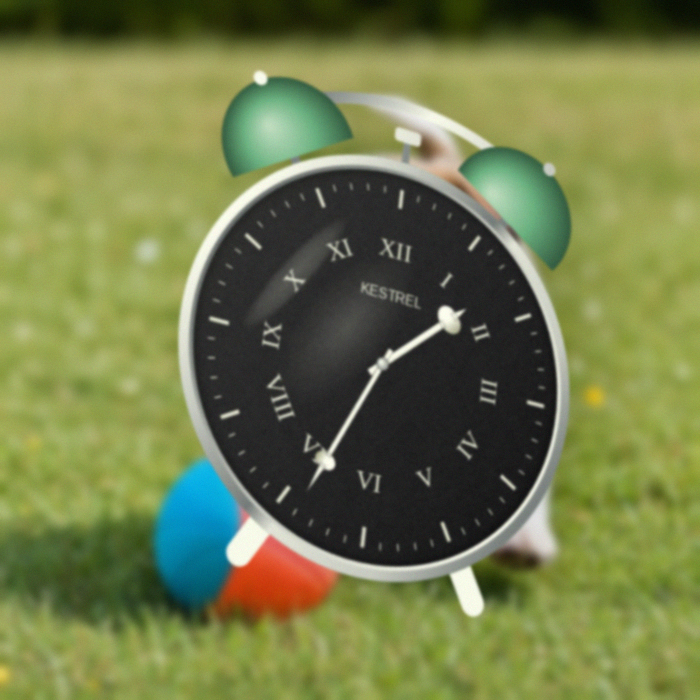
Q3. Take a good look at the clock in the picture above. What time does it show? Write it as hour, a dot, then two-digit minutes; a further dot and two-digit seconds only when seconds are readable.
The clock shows 1.34
